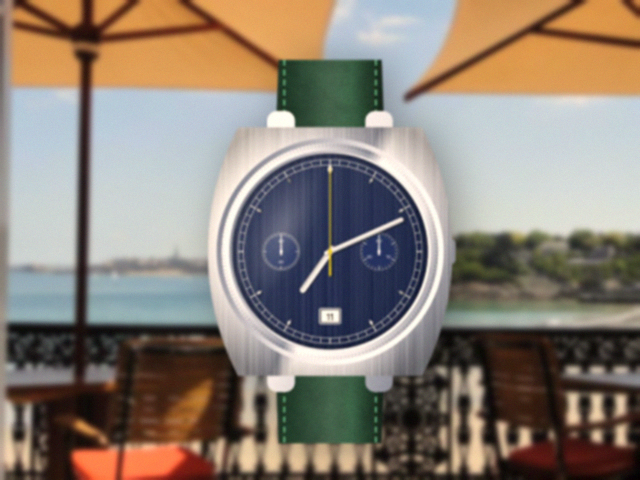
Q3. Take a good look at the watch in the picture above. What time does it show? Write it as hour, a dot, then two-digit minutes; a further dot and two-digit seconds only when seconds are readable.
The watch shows 7.11
